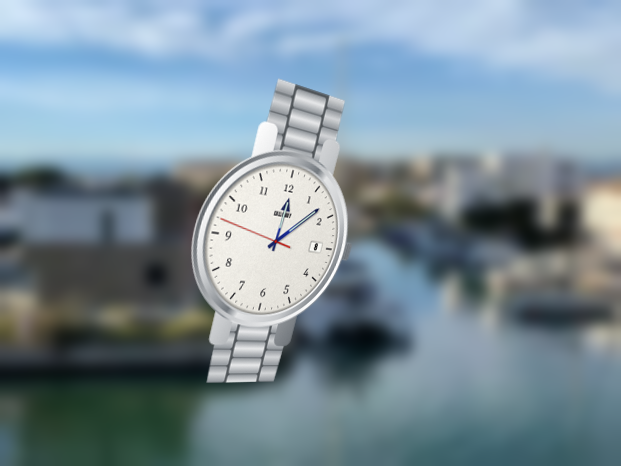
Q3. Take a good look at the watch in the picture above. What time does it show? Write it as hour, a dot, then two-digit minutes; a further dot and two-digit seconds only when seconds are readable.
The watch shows 12.07.47
